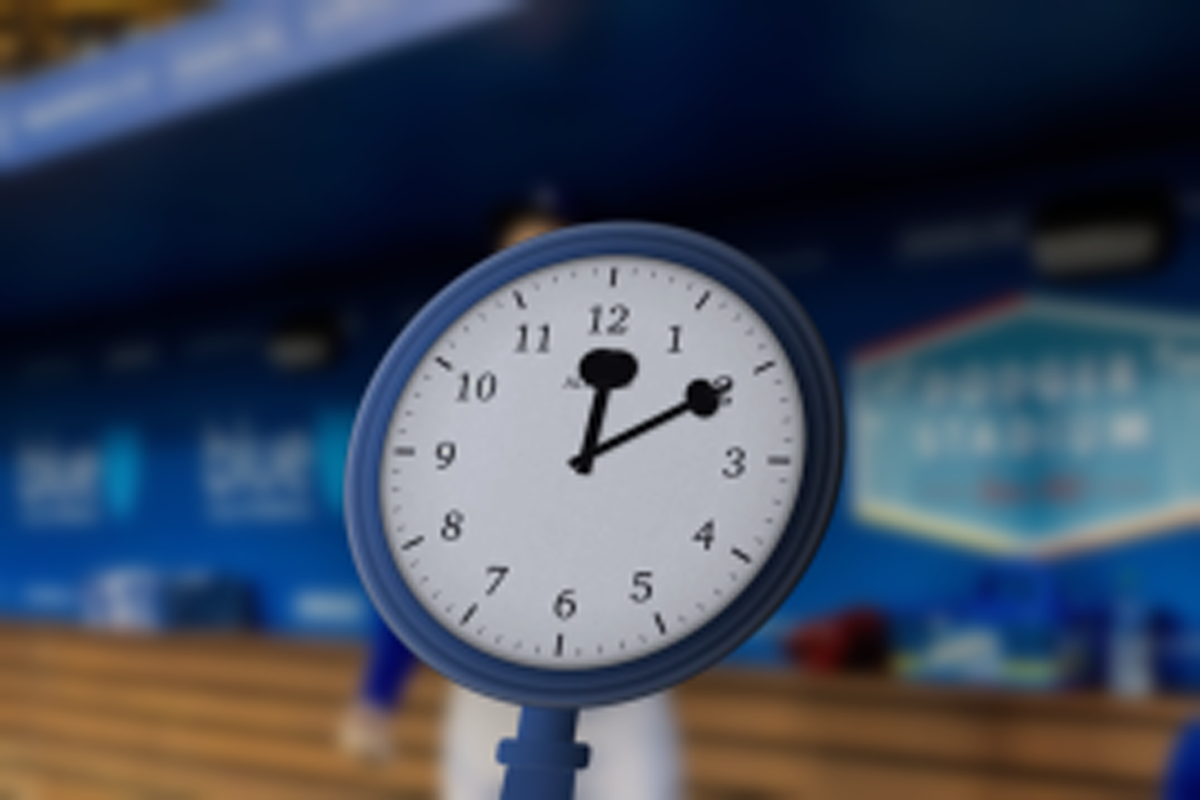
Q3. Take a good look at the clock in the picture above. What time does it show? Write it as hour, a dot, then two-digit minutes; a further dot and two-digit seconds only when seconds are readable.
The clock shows 12.10
